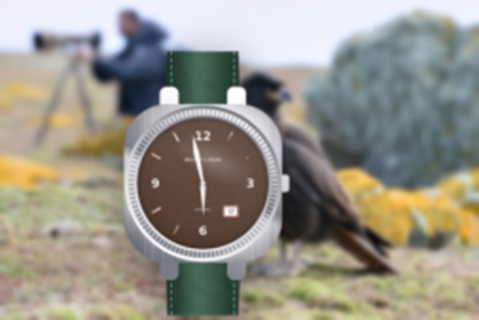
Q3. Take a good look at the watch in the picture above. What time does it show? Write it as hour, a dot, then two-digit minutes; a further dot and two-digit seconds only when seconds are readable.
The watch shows 5.58
